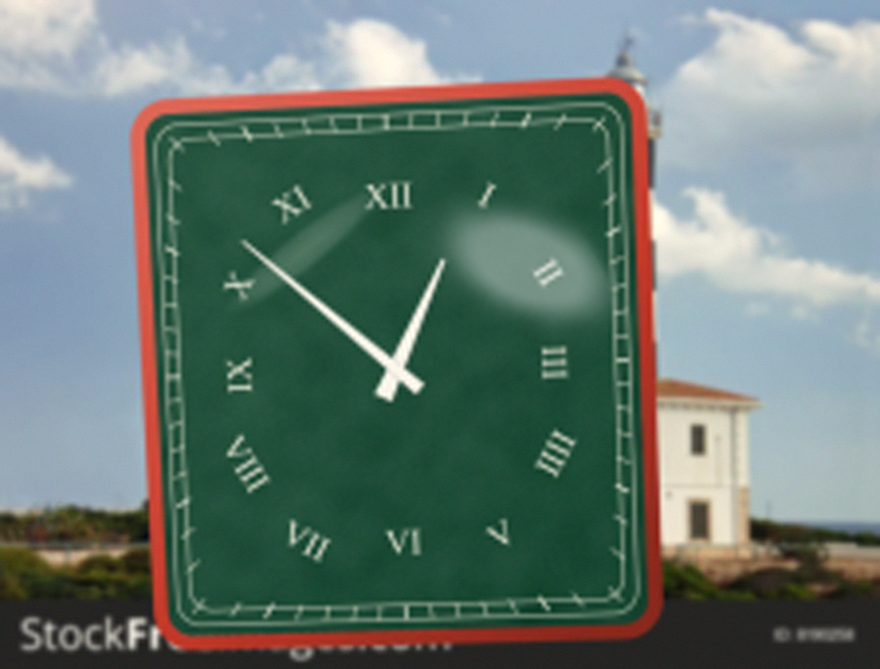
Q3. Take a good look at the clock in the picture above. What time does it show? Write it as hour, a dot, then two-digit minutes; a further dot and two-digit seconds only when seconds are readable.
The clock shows 12.52
